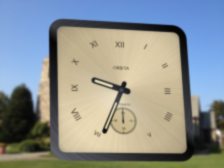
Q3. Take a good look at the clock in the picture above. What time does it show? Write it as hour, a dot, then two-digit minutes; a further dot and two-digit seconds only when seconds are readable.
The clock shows 9.34
